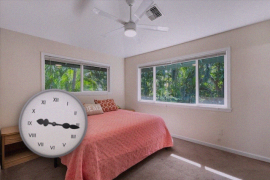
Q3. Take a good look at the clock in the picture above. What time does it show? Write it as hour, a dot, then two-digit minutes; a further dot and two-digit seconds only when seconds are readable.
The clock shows 9.16
